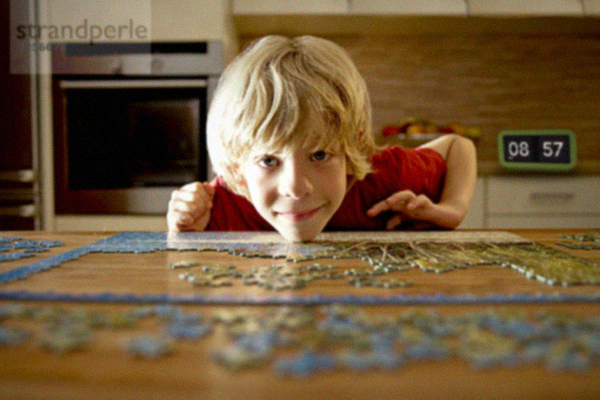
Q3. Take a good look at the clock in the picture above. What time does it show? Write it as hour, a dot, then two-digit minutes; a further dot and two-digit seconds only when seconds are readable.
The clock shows 8.57
